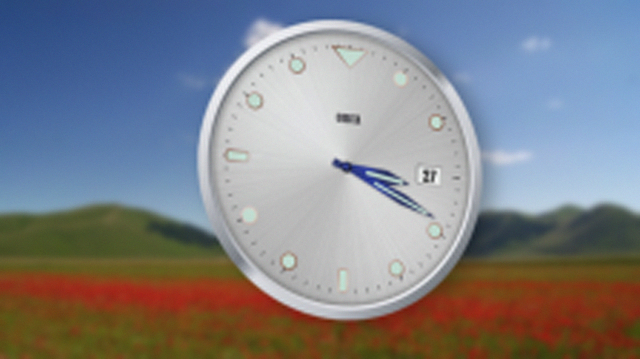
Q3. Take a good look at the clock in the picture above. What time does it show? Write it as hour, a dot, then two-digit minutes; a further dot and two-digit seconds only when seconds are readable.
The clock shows 3.19
